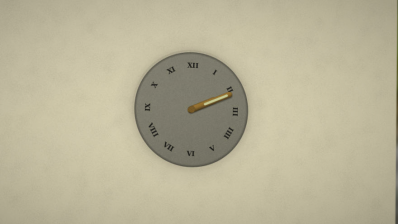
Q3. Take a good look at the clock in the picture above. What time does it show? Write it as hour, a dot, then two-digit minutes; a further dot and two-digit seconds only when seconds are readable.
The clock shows 2.11
